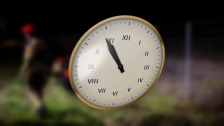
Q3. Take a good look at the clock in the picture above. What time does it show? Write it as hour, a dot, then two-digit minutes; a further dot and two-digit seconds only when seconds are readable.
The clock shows 10.54
